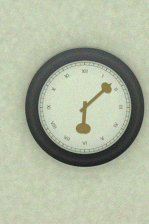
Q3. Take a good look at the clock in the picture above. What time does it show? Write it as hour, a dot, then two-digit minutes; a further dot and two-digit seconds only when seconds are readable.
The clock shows 6.08
